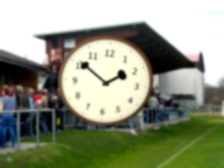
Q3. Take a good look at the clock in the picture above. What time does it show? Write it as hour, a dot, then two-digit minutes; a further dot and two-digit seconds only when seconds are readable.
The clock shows 1.51
